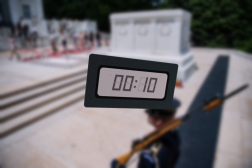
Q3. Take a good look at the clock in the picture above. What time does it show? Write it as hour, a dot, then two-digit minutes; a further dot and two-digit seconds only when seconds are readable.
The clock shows 0.10
